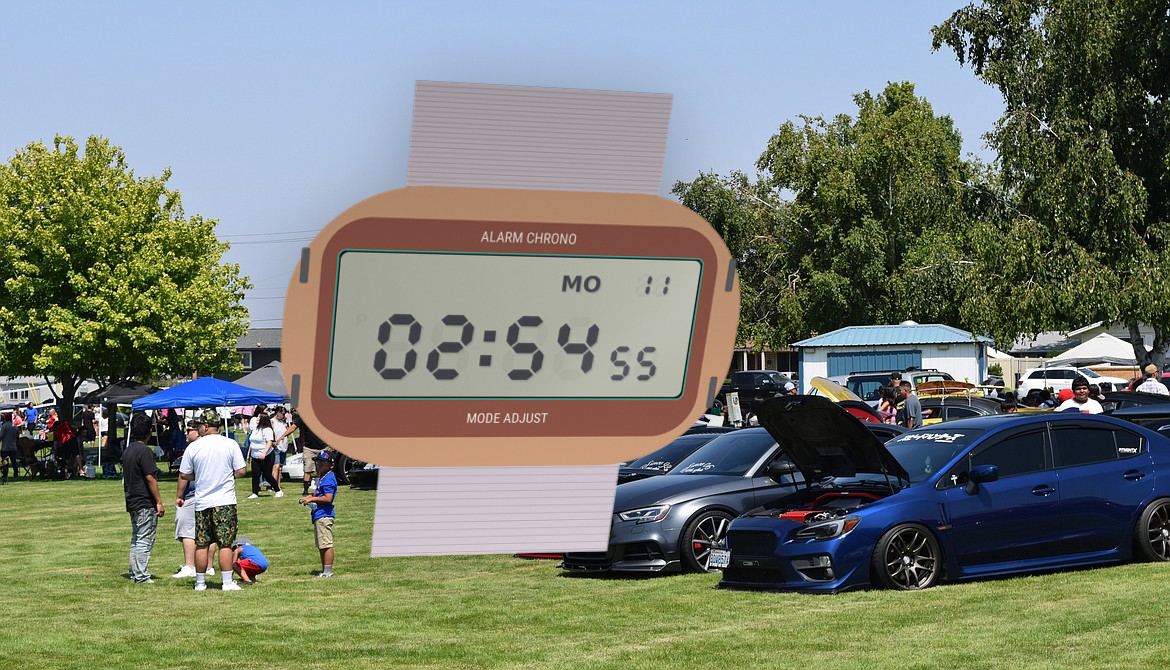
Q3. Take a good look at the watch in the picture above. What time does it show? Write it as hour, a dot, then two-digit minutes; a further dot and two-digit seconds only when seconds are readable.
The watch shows 2.54.55
